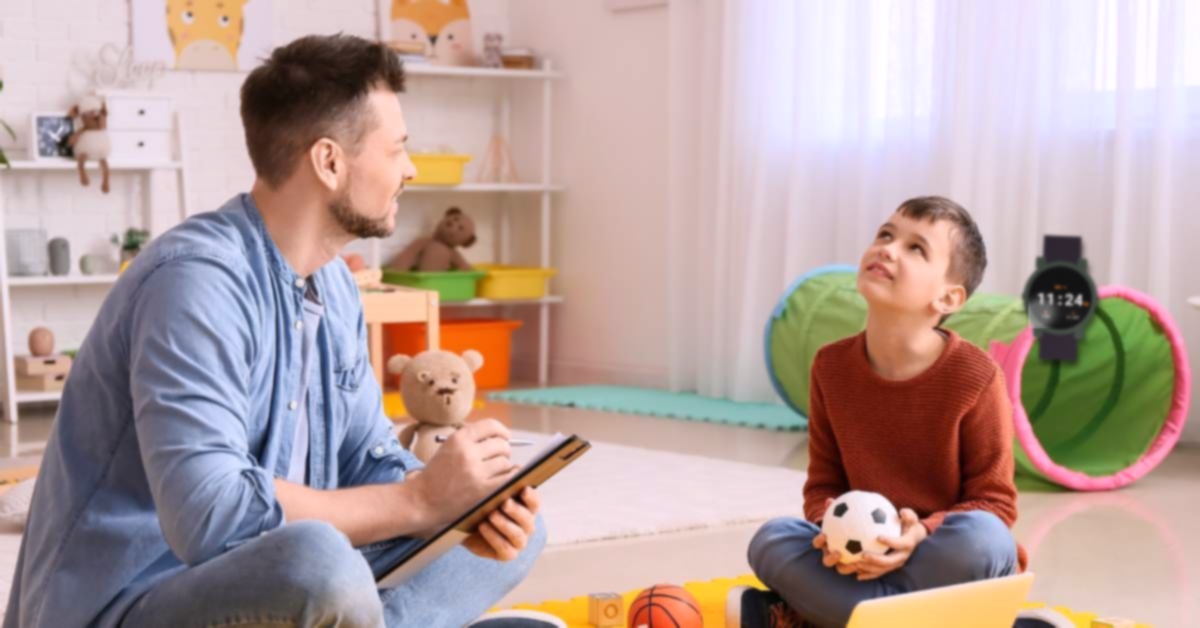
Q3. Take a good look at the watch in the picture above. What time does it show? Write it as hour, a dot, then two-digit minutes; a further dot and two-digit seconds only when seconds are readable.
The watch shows 11.24
